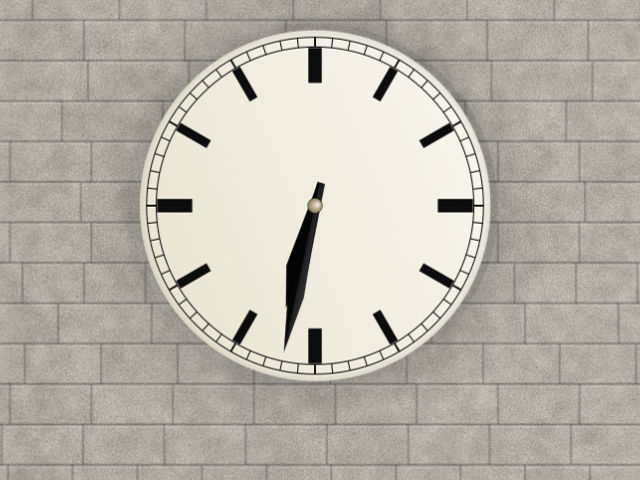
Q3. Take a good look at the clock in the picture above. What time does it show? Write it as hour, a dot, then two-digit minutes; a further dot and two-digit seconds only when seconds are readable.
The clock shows 6.32
